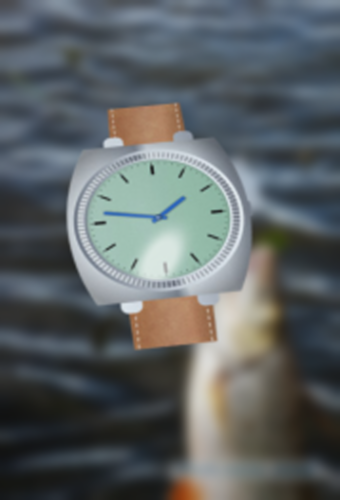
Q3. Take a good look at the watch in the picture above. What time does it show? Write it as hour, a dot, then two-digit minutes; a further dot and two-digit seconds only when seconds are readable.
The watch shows 1.47
